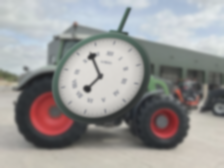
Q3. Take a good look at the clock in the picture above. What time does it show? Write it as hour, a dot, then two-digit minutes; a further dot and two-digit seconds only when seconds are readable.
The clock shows 6.53
